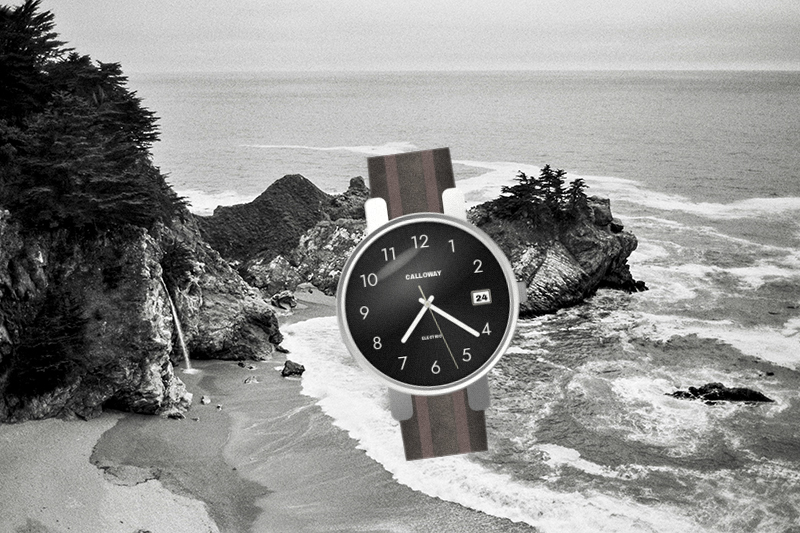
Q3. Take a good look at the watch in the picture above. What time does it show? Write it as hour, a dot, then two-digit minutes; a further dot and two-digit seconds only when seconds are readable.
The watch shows 7.21.27
